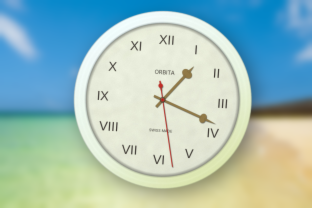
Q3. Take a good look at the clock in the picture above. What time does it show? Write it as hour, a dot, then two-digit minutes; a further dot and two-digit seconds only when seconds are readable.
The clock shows 1.18.28
